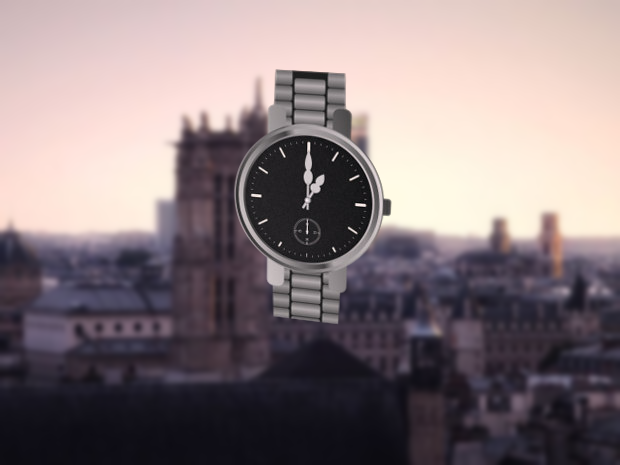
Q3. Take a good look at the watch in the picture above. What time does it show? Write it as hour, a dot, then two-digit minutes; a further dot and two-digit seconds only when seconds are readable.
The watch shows 1.00
